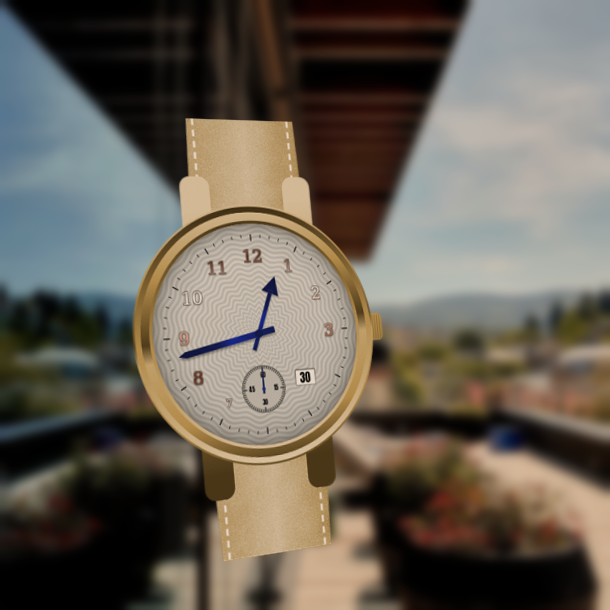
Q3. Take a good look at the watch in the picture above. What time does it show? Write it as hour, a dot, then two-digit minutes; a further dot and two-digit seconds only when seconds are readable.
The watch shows 12.43
